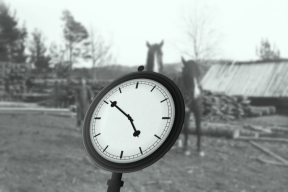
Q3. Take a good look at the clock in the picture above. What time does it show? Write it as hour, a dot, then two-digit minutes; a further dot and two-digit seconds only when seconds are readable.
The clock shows 4.51
